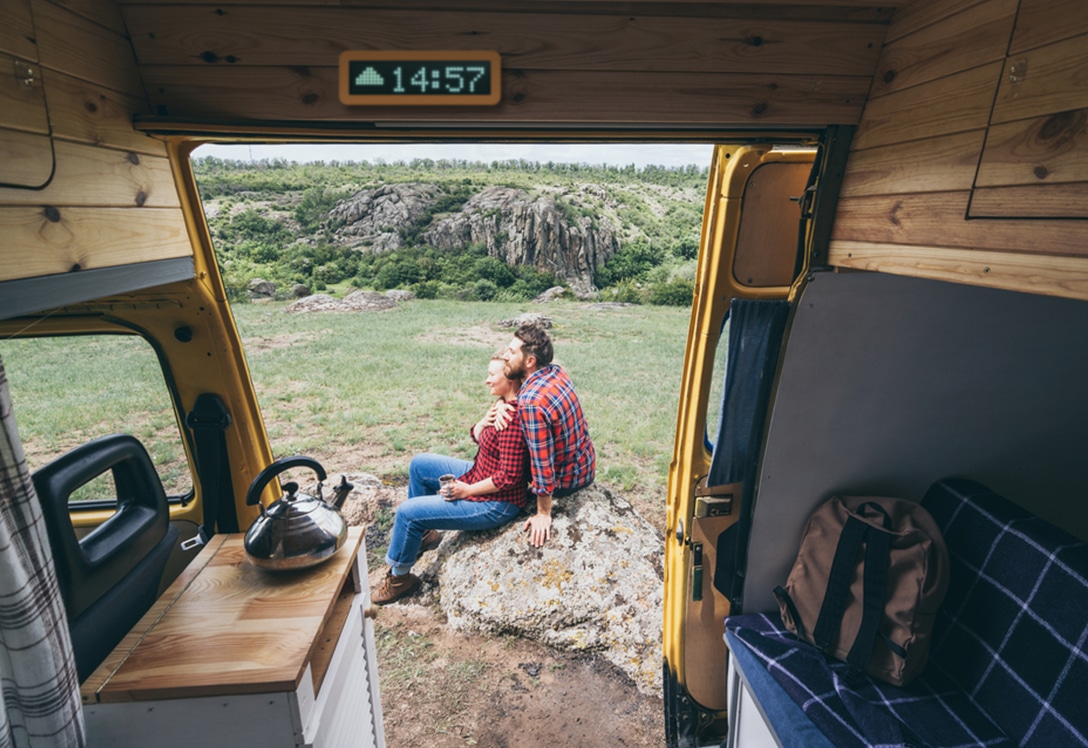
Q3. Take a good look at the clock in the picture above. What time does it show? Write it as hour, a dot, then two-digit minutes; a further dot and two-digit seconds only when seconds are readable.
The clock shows 14.57
